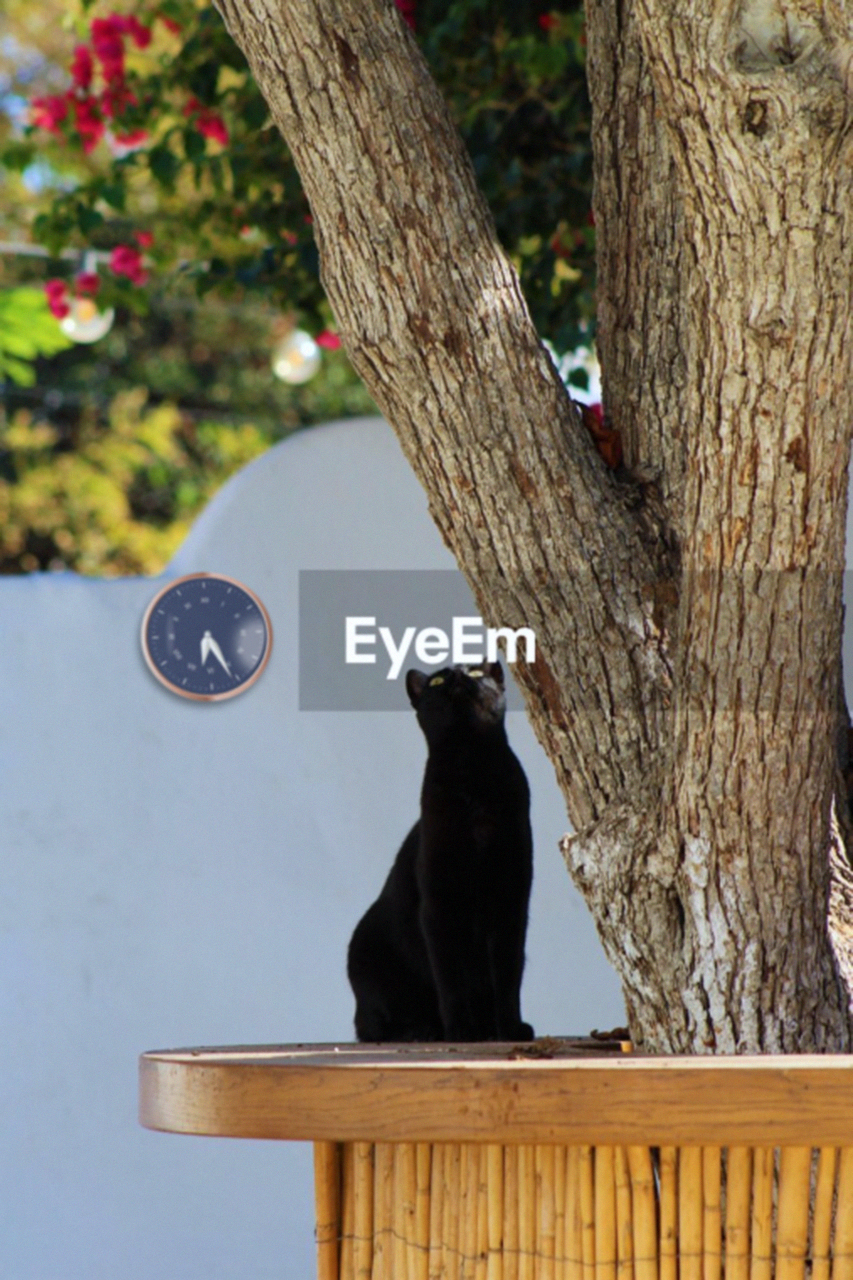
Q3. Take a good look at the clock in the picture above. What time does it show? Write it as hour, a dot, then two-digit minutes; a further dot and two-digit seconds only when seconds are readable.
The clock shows 6.26
